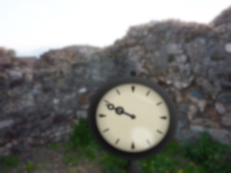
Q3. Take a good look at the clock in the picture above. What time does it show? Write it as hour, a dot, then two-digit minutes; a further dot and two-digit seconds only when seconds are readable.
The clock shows 9.49
